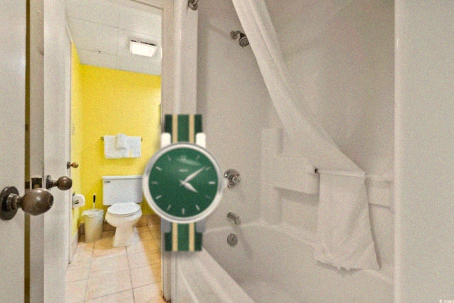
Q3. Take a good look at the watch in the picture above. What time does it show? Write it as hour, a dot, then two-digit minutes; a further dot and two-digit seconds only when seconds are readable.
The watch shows 4.09
